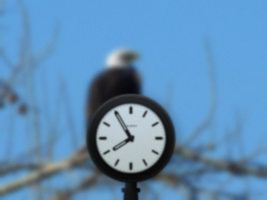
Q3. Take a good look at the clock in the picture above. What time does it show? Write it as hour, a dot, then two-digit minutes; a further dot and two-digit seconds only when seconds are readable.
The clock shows 7.55
